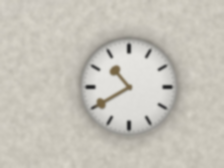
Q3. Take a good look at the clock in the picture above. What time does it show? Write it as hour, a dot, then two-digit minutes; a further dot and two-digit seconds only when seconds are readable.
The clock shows 10.40
